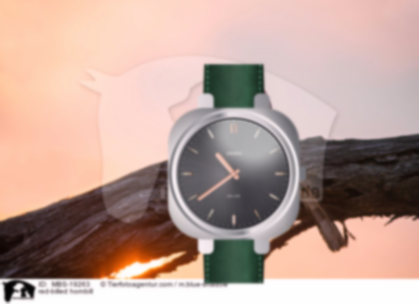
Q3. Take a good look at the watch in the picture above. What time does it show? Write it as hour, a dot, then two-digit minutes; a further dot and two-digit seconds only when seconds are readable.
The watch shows 10.39
